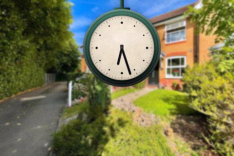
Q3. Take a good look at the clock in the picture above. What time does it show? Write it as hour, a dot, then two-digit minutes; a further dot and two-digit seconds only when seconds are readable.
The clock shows 6.27
